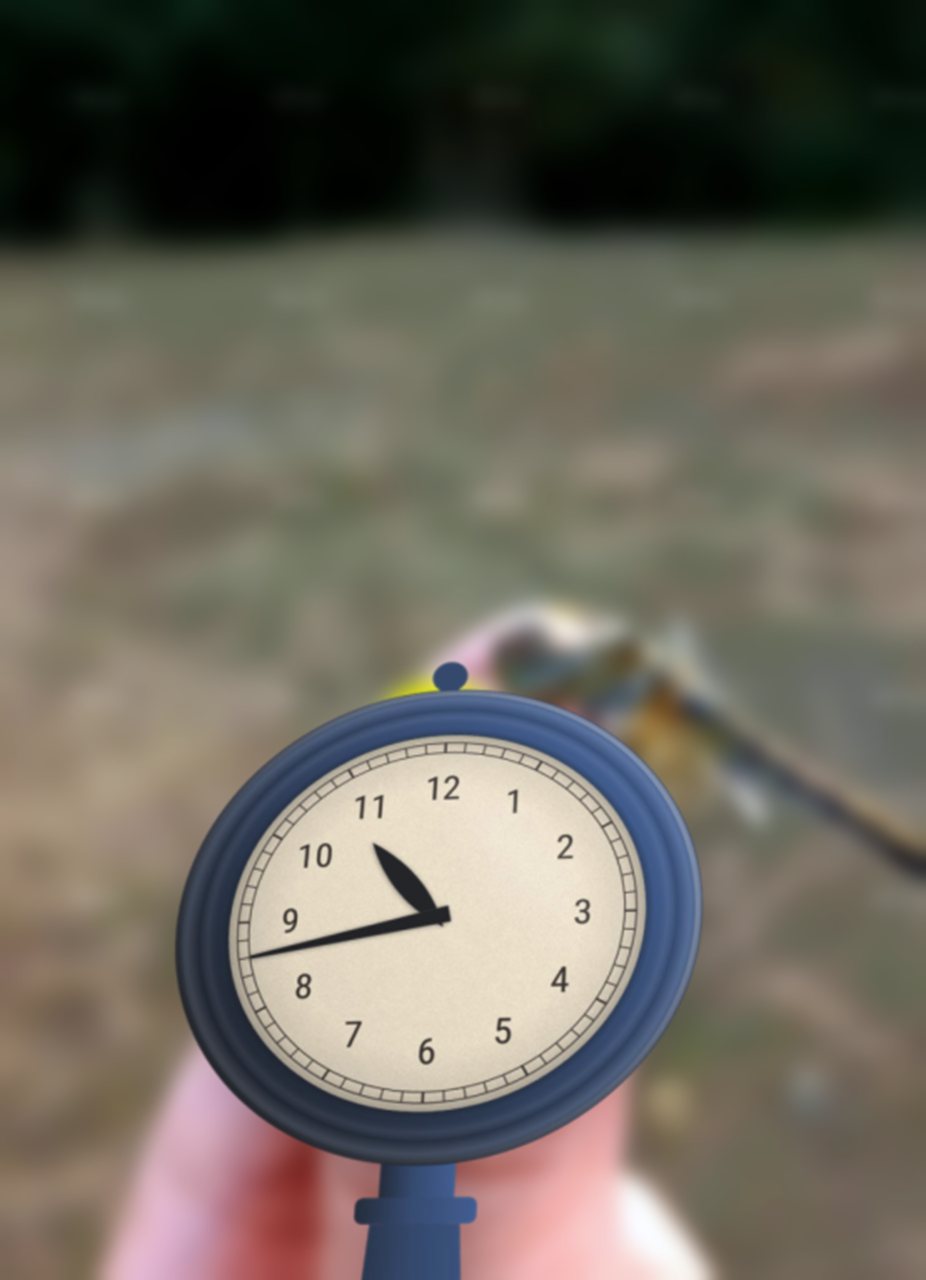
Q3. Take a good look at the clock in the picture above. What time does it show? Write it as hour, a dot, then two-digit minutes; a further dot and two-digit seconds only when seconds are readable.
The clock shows 10.43
